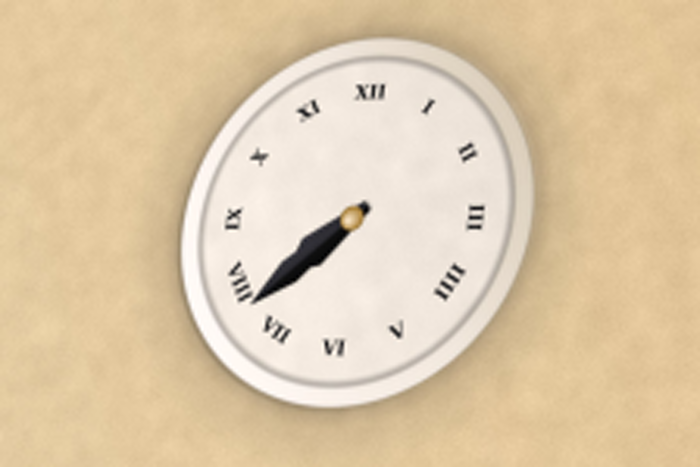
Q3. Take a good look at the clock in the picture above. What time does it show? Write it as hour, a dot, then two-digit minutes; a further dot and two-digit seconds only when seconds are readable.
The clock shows 7.38
